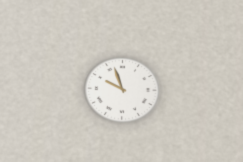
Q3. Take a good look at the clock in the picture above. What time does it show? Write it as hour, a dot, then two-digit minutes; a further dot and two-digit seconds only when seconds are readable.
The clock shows 9.57
